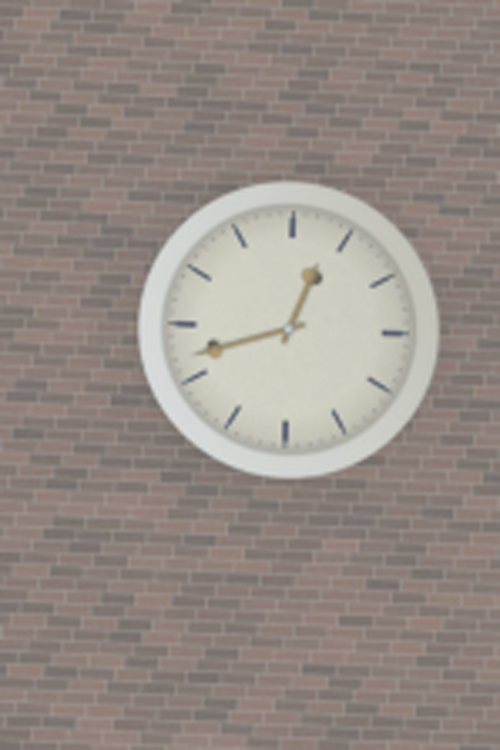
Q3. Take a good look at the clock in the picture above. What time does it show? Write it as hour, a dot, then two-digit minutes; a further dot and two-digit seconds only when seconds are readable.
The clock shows 12.42
